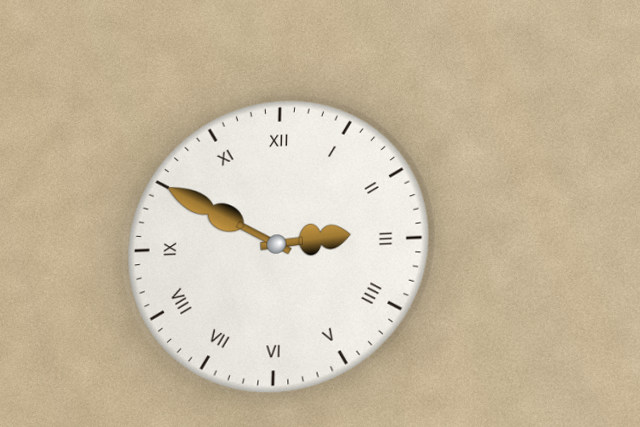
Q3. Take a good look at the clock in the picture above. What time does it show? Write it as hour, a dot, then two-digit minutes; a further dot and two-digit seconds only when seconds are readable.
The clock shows 2.50
